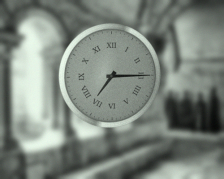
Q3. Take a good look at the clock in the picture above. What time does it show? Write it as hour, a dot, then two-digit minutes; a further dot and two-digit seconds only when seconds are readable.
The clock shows 7.15
